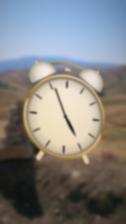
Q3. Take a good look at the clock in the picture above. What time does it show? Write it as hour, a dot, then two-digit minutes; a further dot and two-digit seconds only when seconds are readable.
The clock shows 4.56
